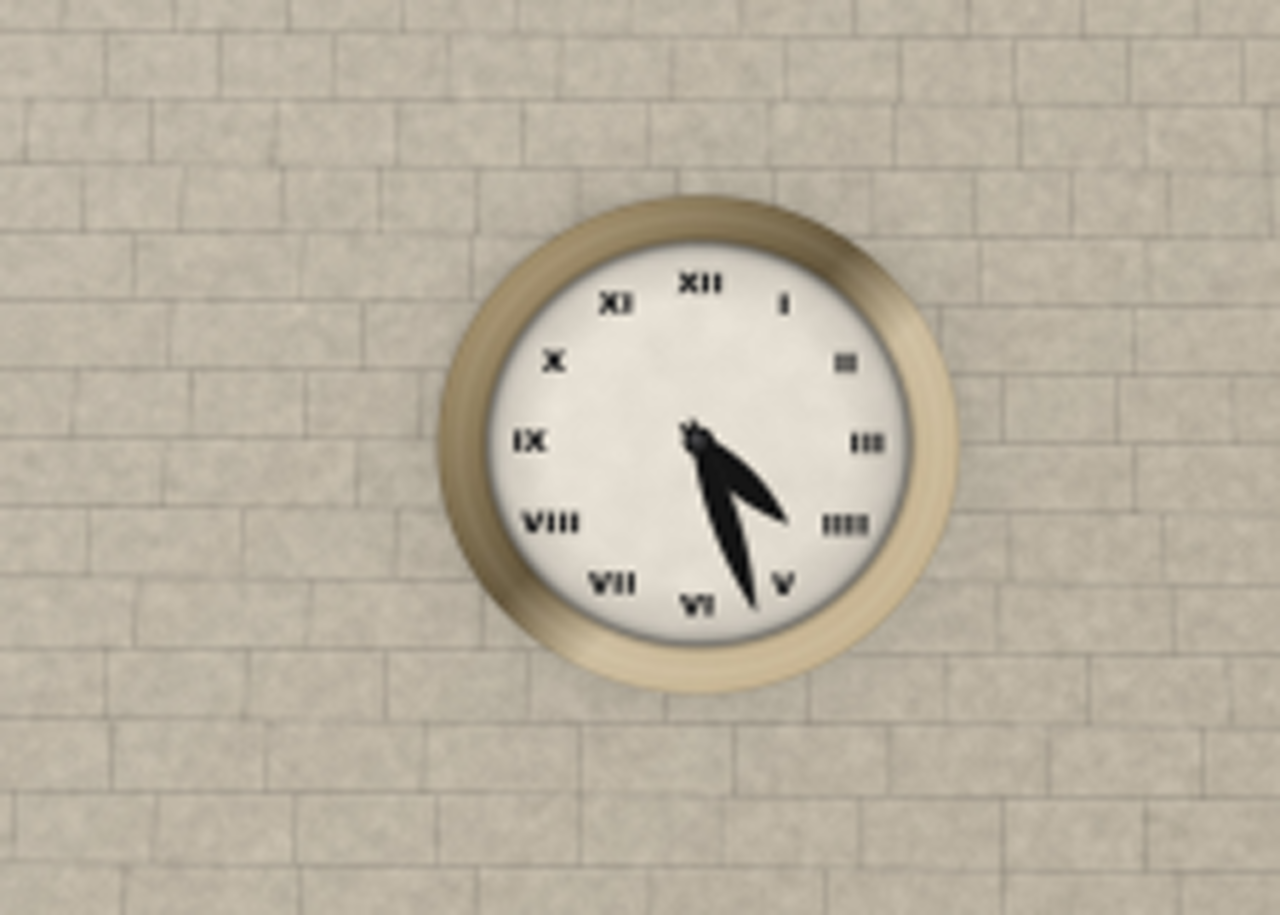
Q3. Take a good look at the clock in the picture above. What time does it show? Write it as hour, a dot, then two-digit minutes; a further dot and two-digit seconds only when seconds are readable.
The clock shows 4.27
